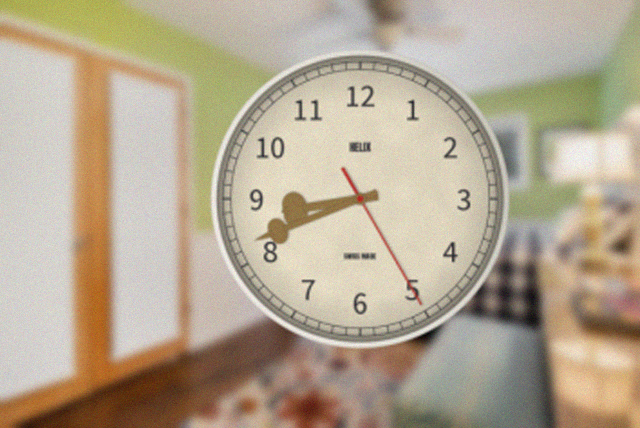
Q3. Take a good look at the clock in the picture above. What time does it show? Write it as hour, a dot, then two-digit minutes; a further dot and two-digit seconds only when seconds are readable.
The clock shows 8.41.25
